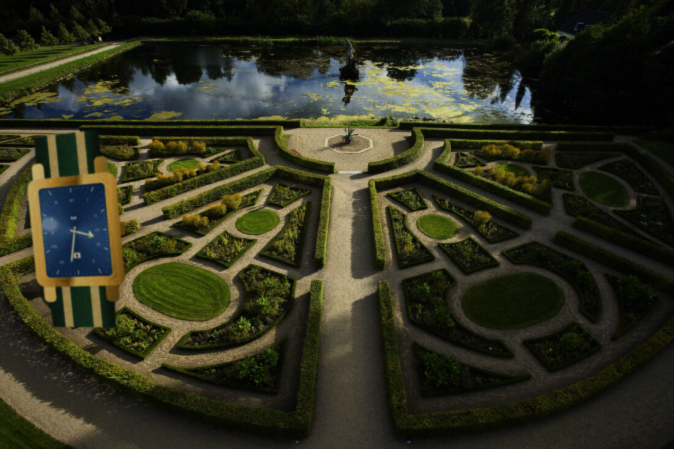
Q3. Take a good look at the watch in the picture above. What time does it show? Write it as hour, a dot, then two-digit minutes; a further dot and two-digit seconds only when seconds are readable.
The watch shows 3.32
